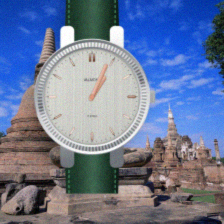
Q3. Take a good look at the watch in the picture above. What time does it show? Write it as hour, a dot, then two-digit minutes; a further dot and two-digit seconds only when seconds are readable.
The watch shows 1.04
